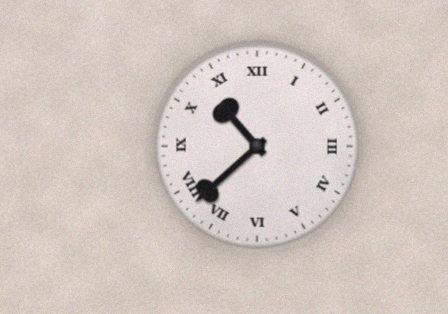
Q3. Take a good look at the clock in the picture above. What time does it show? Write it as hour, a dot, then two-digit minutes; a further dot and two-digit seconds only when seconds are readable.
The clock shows 10.38
